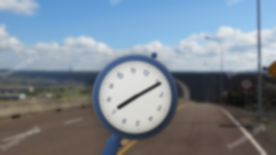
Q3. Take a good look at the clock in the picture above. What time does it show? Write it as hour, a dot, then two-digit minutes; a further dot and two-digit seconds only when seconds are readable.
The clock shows 7.06
